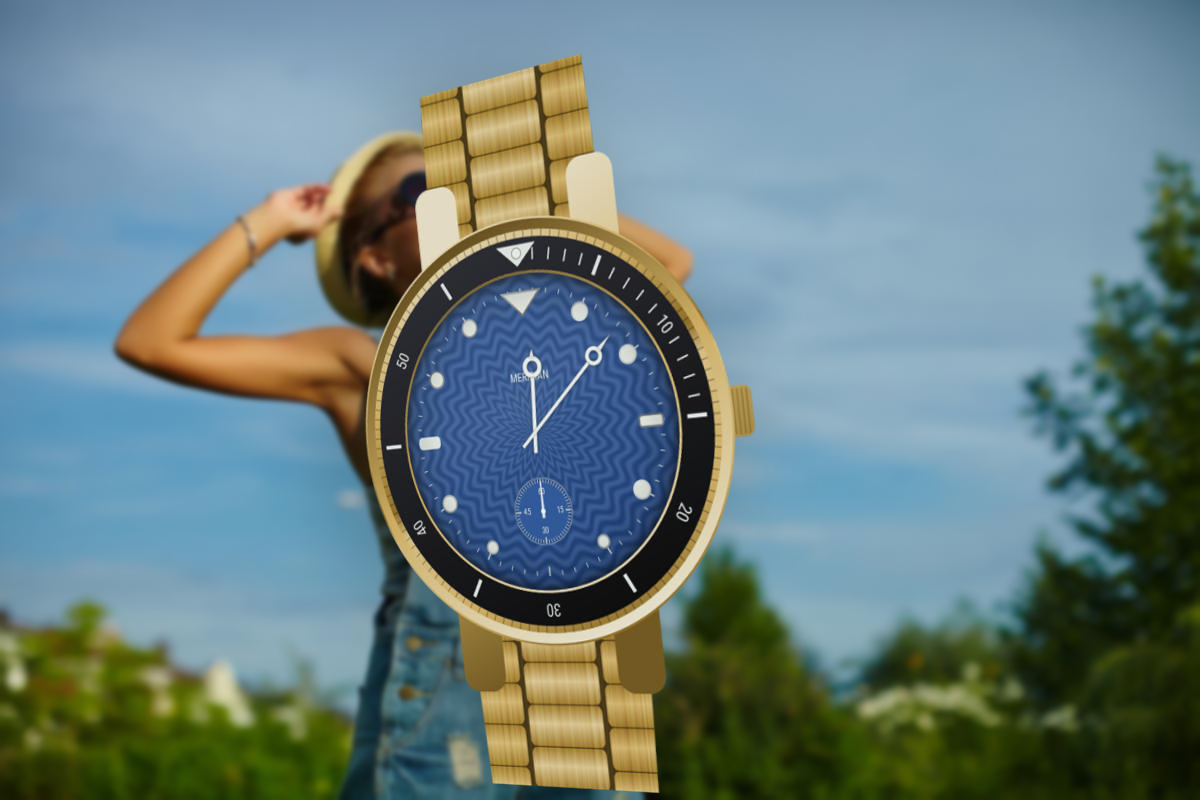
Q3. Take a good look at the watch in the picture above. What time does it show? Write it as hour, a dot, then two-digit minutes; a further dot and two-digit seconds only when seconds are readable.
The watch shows 12.08
